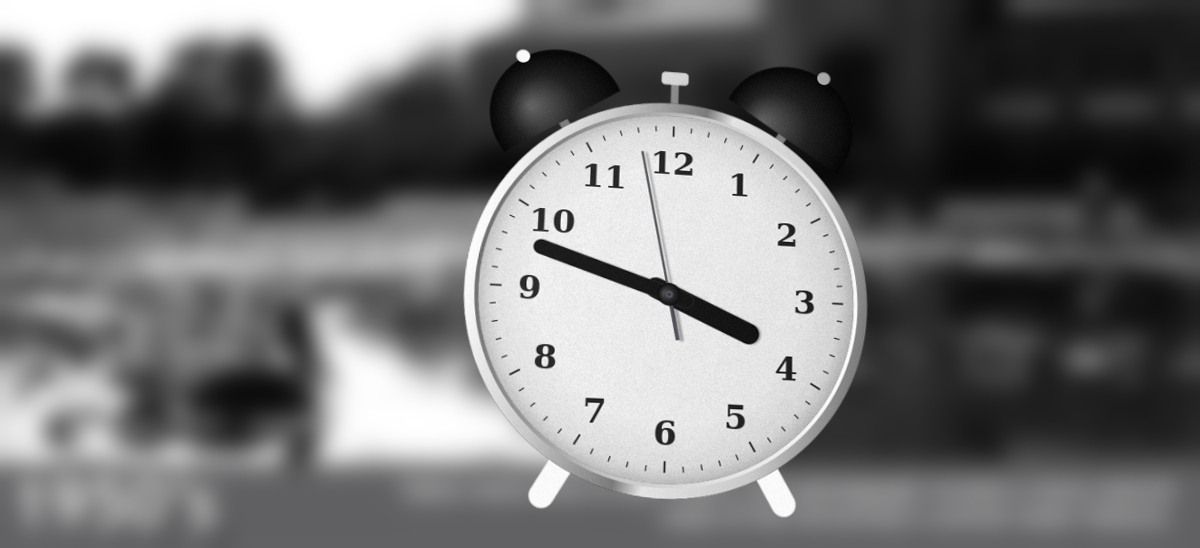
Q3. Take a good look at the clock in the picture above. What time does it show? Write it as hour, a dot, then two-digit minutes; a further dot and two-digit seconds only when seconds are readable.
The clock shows 3.47.58
